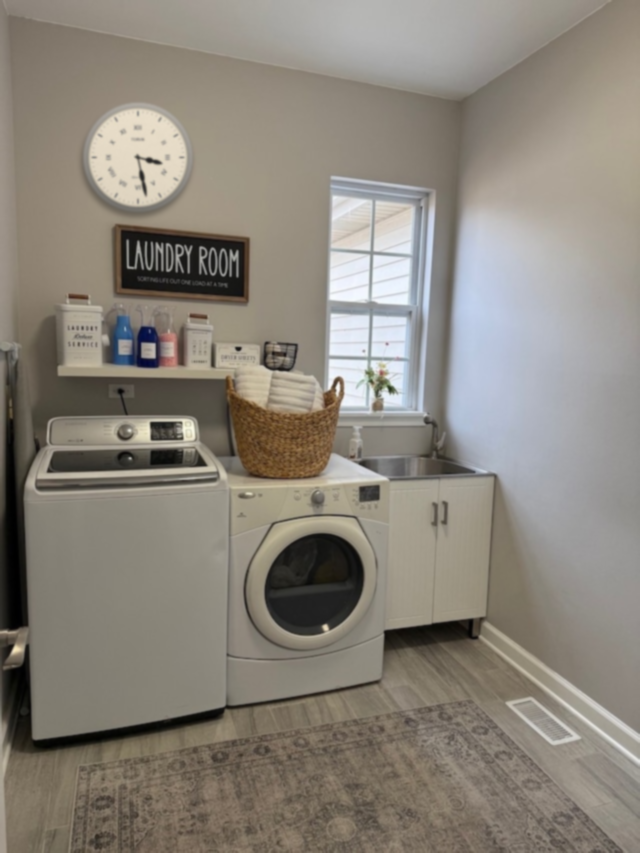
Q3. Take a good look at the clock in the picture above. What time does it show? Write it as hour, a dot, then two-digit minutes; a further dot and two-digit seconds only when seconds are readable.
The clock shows 3.28
